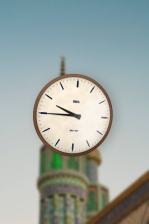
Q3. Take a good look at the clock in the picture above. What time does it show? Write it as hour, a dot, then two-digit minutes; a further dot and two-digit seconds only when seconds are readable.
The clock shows 9.45
